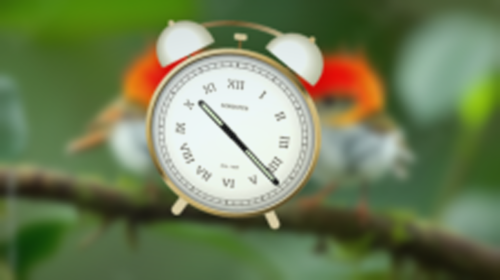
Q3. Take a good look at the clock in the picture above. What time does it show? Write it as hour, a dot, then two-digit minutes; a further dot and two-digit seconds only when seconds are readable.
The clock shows 10.22
